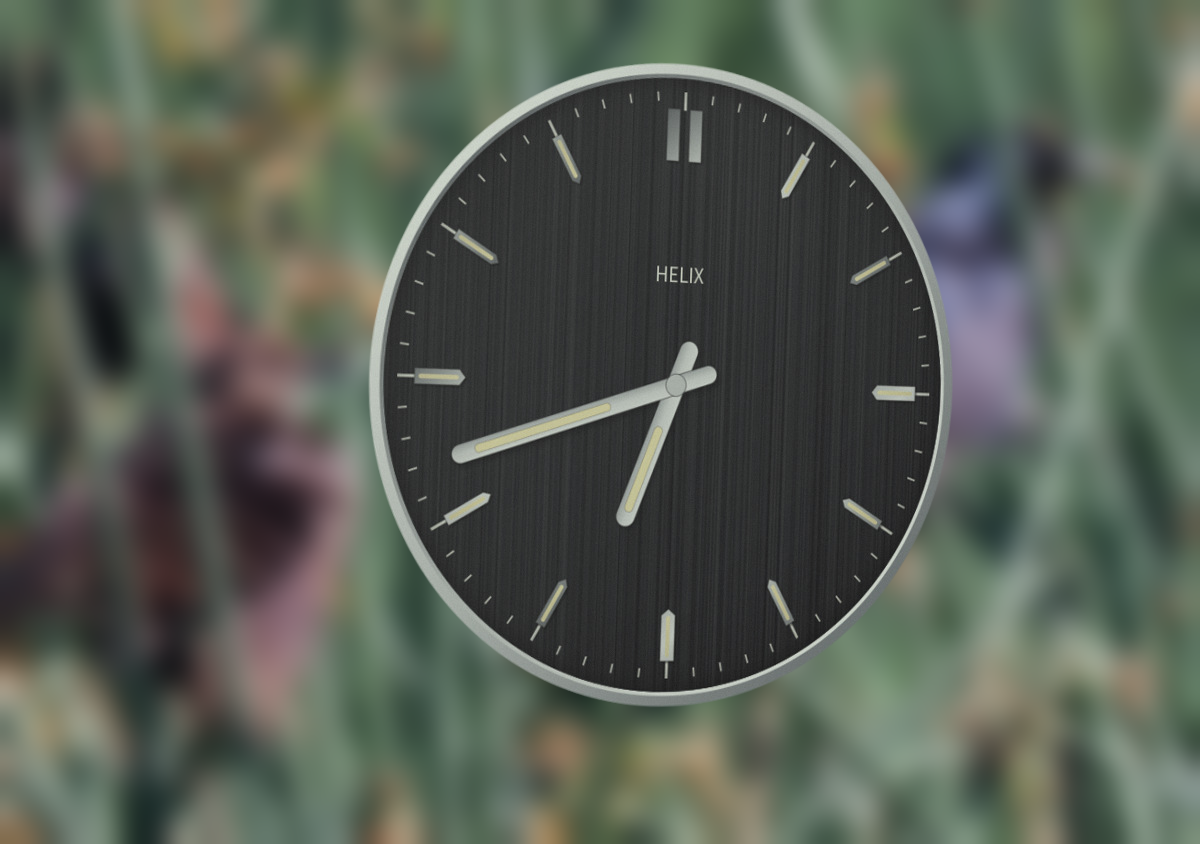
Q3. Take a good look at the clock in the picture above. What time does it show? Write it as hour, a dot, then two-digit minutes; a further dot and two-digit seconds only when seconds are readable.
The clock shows 6.42
